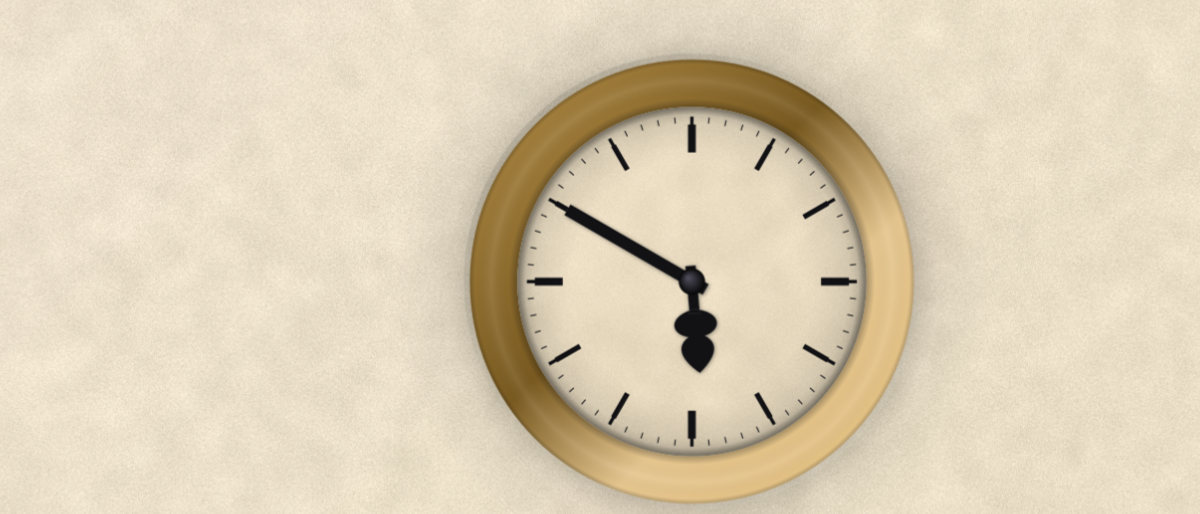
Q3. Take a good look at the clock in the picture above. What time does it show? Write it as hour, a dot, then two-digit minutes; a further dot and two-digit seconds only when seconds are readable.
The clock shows 5.50
